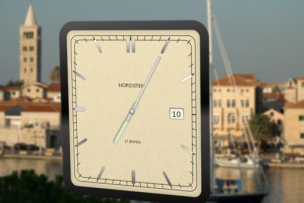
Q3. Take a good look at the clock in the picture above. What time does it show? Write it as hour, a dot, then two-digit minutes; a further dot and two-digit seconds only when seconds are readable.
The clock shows 7.05
